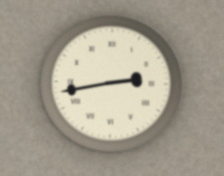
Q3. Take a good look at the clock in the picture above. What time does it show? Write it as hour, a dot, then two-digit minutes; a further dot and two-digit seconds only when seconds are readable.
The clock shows 2.43
